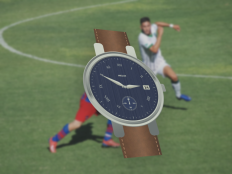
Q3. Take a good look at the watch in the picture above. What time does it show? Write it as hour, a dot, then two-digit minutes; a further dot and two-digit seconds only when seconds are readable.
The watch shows 2.50
